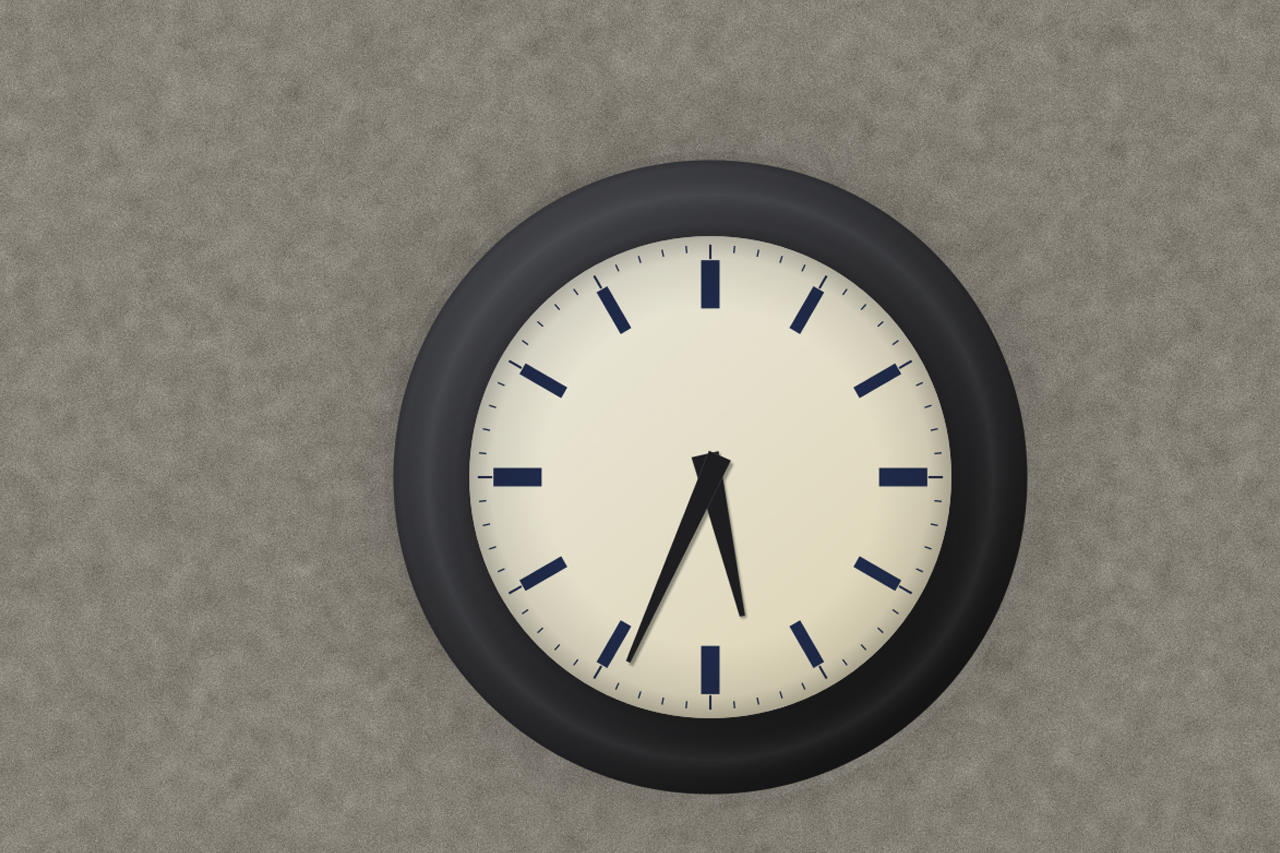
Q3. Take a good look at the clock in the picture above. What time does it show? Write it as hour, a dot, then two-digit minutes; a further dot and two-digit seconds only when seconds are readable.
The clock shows 5.34
